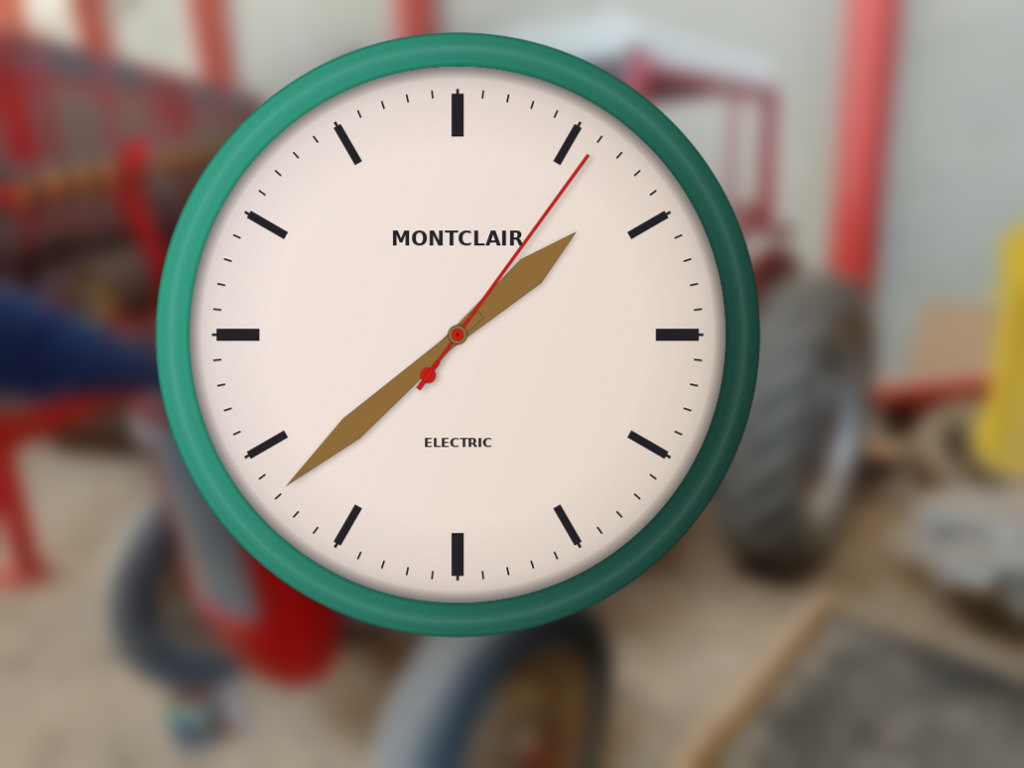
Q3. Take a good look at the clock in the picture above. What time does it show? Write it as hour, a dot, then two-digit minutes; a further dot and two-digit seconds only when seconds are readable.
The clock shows 1.38.06
